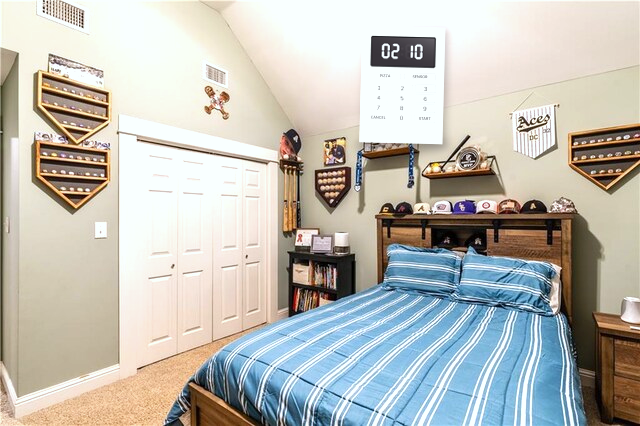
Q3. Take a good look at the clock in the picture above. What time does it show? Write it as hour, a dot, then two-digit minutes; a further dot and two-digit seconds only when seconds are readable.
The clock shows 2.10
